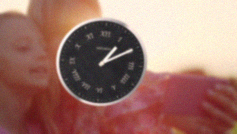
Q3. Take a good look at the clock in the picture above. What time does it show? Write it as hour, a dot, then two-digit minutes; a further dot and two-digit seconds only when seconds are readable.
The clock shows 1.10
